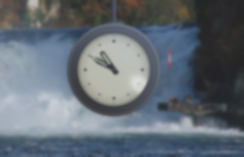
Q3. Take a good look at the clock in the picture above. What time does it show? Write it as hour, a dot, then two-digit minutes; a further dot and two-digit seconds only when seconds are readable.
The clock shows 10.50
